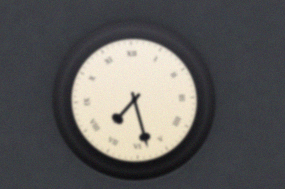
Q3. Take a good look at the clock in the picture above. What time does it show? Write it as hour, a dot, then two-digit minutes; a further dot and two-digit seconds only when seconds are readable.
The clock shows 7.28
